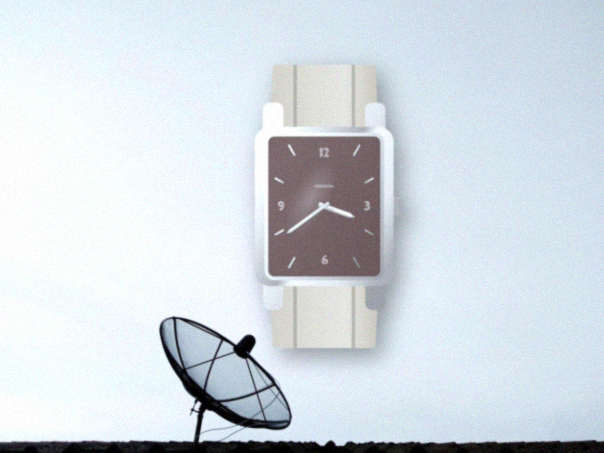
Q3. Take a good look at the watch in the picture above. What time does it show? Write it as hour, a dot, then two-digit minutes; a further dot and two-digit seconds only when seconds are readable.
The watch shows 3.39
